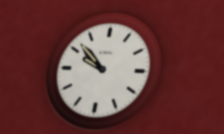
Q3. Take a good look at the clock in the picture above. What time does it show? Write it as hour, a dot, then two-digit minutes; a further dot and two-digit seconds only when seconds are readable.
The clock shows 9.52
